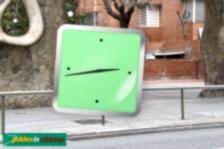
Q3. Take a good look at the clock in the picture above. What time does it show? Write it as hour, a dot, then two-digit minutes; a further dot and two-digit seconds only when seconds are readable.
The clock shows 2.43
